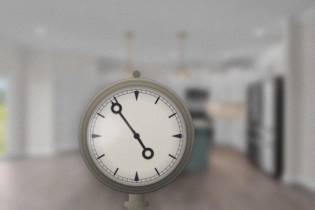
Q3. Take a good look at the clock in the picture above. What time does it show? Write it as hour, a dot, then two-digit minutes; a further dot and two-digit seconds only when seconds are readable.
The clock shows 4.54
